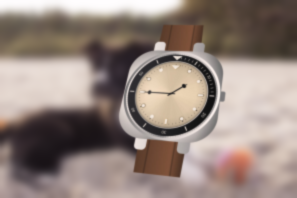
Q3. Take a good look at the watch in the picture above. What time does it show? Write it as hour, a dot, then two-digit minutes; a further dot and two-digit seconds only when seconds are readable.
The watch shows 1.45
